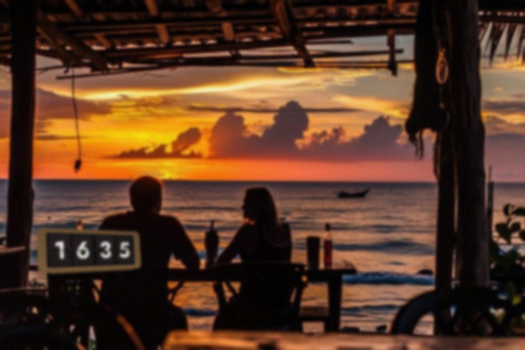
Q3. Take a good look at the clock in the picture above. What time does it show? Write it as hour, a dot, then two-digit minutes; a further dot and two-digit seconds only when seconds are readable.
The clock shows 16.35
